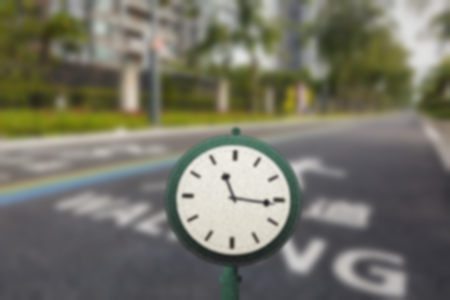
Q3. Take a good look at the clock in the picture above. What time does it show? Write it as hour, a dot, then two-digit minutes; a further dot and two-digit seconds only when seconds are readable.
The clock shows 11.16
